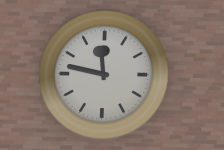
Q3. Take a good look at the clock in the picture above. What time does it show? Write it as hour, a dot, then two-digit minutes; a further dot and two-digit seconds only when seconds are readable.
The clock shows 11.47
